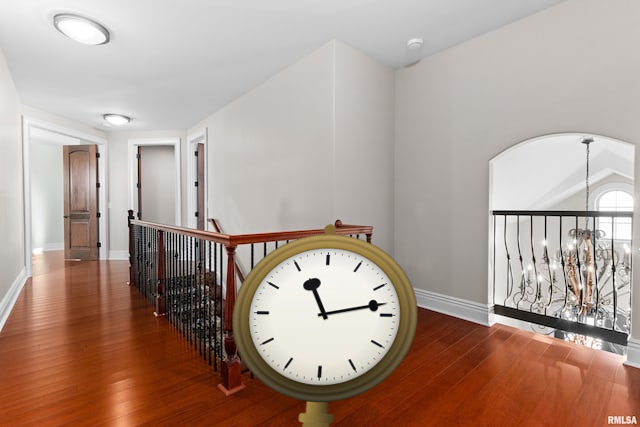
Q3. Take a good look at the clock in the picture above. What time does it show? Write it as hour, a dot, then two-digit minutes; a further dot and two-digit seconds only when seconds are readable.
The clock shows 11.13
